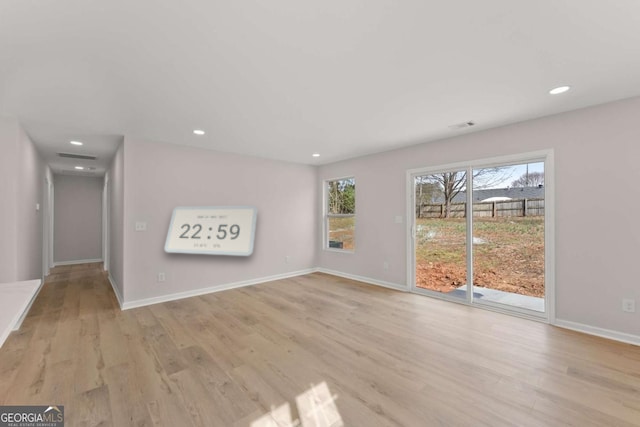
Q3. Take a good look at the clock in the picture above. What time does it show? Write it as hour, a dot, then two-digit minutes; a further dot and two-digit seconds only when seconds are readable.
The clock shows 22.59
